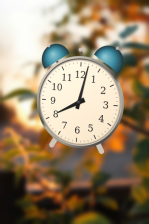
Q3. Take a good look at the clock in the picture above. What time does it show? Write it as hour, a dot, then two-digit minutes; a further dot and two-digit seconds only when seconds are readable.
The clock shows 8.02
